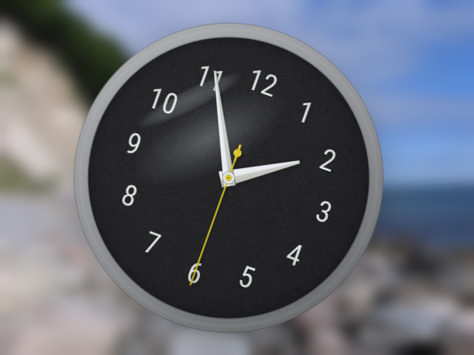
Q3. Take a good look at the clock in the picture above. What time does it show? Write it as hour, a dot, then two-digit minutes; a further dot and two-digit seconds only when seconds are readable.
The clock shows 1.55.30
